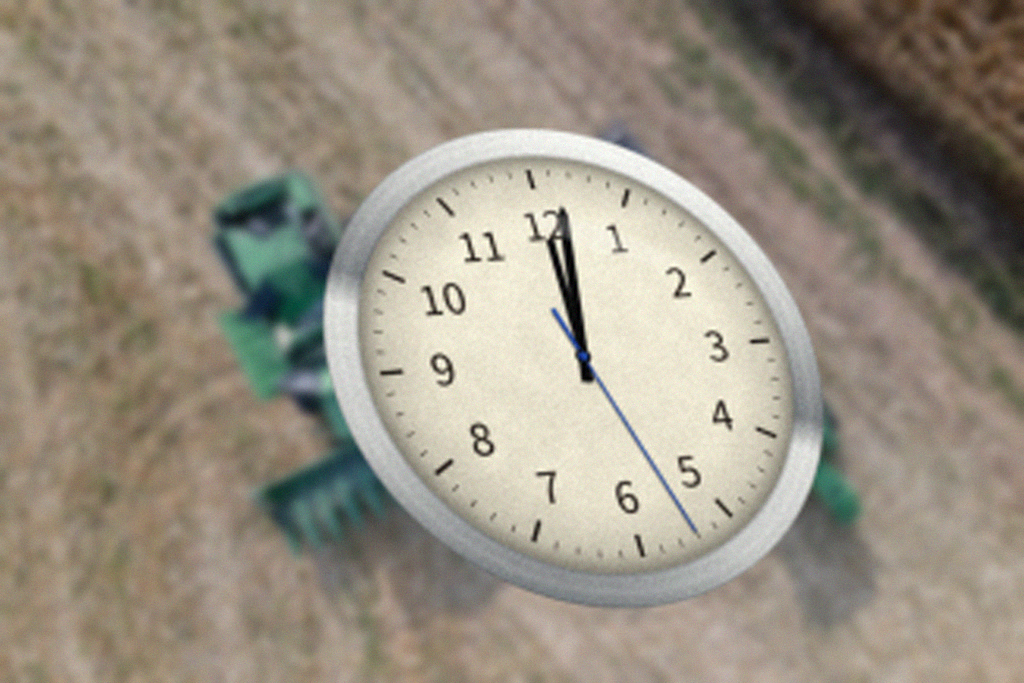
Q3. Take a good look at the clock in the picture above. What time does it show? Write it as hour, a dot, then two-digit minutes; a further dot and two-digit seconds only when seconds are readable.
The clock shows 12.01.27
